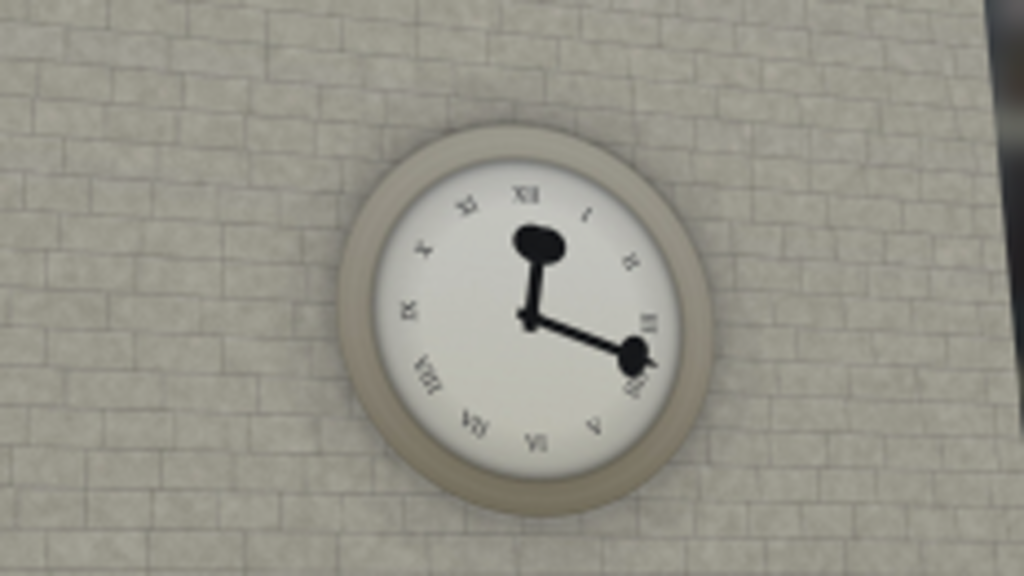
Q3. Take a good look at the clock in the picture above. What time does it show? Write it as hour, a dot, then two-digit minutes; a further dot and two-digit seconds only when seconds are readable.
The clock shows 12.18
